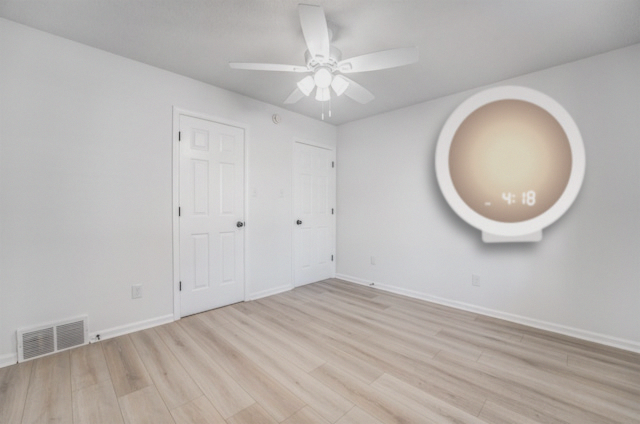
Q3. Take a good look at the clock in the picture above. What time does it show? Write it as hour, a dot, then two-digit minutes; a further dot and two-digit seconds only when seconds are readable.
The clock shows 4.18
